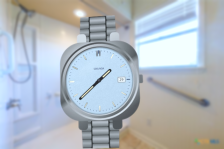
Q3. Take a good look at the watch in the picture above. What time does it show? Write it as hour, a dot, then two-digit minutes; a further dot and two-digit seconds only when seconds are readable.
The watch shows 1.38
